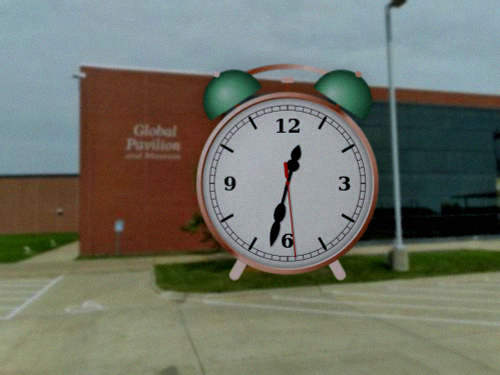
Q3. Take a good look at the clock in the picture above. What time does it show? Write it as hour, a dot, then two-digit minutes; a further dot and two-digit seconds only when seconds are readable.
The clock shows 12.32.29
